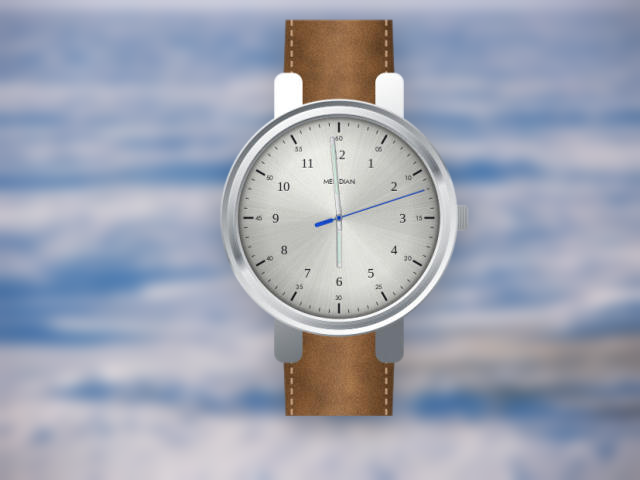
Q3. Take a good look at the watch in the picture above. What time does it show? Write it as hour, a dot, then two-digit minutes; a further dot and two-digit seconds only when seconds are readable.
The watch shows 5.59.12
